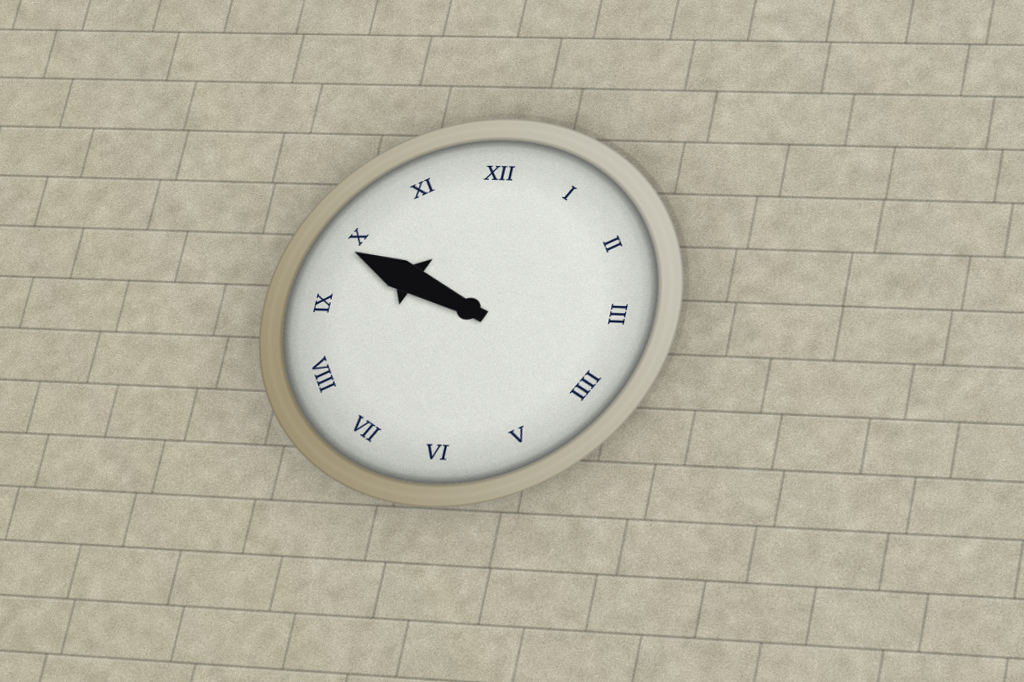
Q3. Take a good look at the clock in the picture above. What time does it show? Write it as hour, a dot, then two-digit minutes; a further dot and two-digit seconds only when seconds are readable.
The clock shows 9.49
